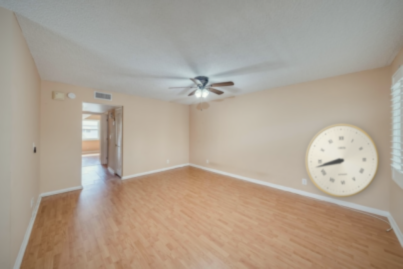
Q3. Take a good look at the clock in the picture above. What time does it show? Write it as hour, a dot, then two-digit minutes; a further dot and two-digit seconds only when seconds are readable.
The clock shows 8.43
